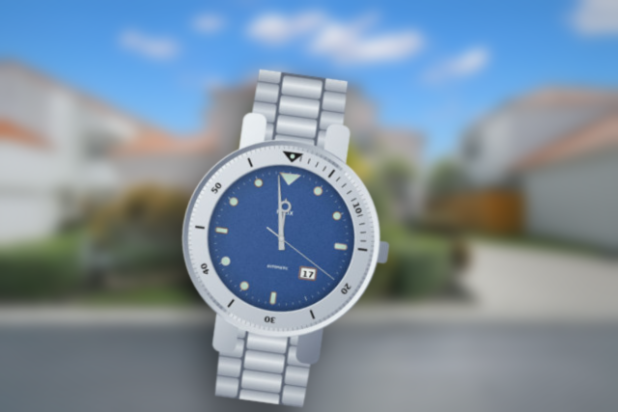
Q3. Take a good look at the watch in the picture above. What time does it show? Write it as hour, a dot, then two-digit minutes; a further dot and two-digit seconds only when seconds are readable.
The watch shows 11.58.20
